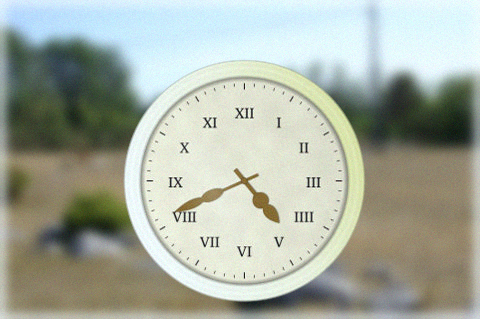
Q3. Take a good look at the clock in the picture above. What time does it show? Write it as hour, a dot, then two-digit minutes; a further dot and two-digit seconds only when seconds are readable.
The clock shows 4.41
